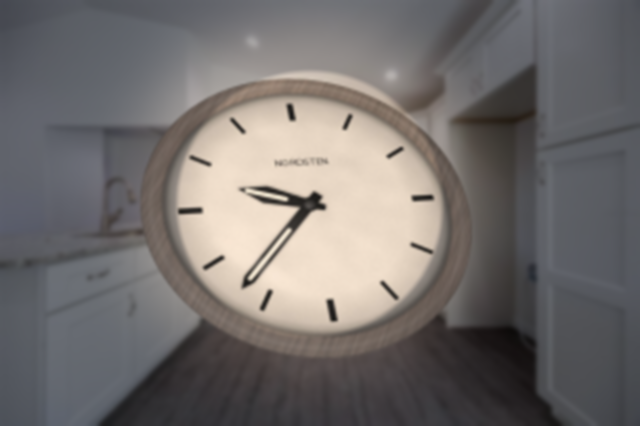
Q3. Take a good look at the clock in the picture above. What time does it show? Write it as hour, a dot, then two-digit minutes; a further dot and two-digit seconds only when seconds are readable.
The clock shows 9.37
